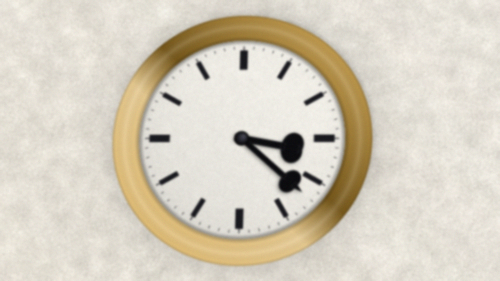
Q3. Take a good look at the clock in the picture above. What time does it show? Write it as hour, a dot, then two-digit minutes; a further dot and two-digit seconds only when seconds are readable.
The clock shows 3.22
